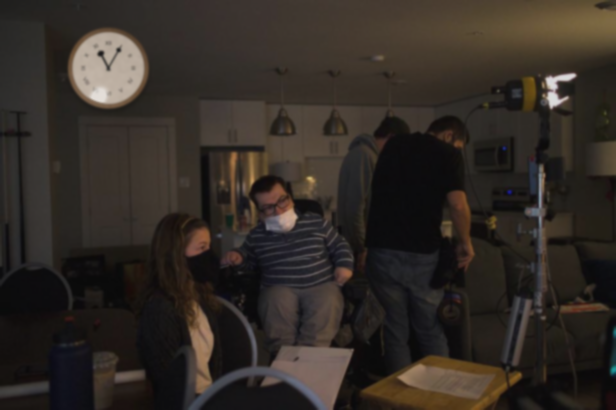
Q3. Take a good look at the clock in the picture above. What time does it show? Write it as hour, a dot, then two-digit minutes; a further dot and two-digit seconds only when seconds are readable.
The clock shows 11.05
